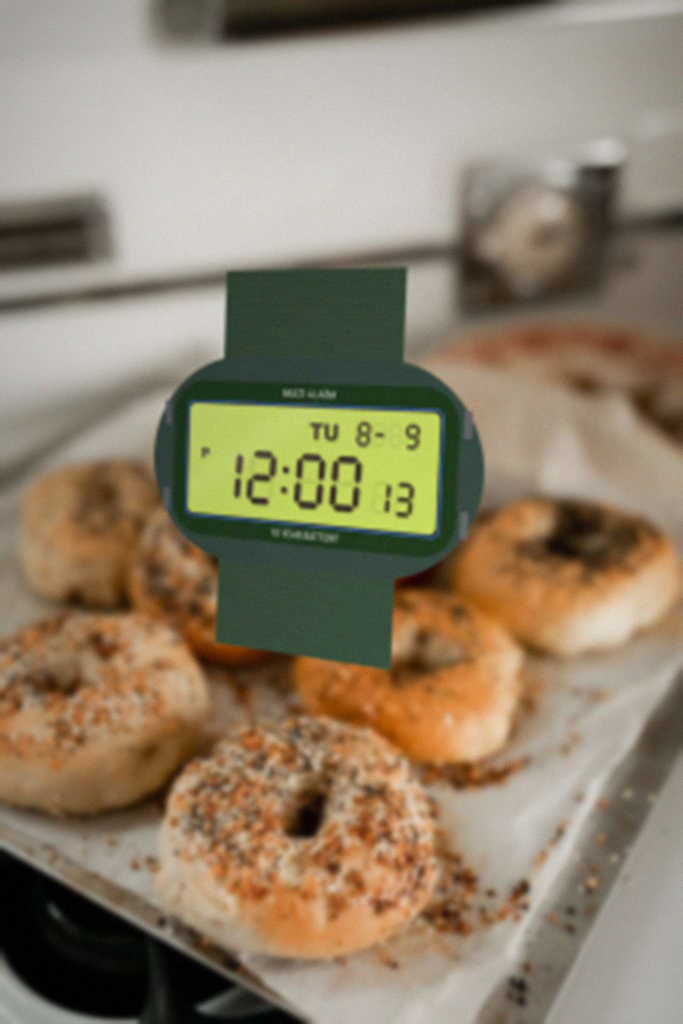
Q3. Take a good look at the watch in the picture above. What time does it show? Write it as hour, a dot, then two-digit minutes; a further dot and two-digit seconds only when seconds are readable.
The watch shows 12.00.13
